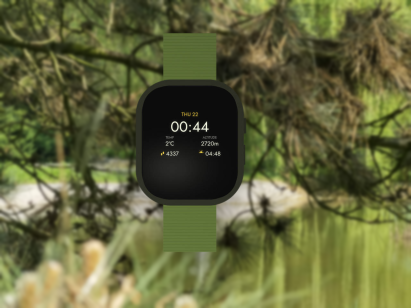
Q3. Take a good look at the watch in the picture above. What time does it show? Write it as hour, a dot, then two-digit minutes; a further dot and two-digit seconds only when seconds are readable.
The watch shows 0.44
